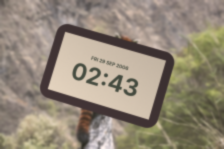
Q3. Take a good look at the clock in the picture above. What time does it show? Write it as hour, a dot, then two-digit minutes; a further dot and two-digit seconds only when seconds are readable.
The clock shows 2.43
